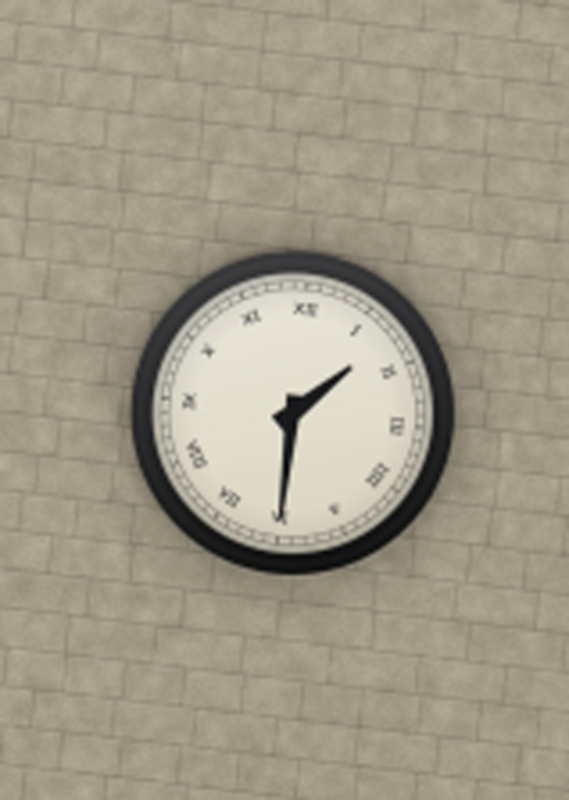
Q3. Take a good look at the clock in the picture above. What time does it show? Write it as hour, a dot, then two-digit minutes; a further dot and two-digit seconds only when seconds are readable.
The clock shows 1.30
